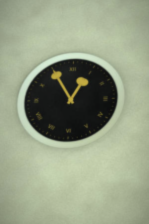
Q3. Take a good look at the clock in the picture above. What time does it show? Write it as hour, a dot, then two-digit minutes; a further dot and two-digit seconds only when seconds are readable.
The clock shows 12.55
